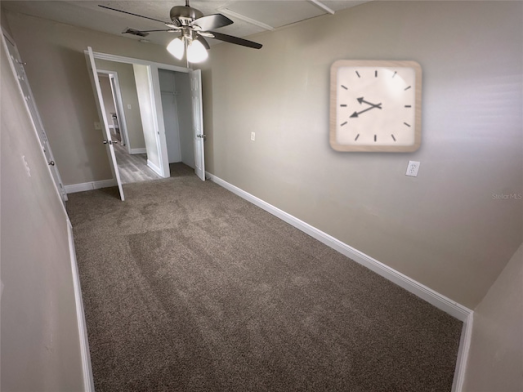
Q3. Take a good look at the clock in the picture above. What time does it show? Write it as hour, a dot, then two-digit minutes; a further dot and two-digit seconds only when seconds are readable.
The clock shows 9.41
